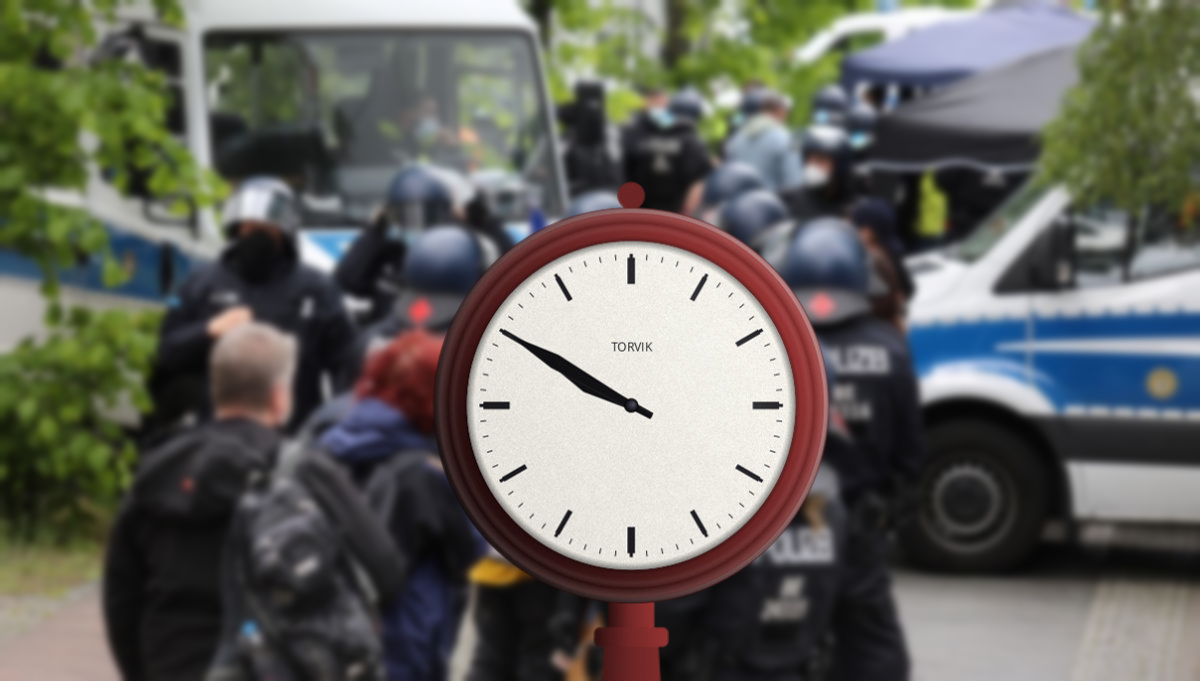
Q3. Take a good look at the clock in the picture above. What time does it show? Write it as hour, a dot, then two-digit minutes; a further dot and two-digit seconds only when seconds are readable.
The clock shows 9.50
